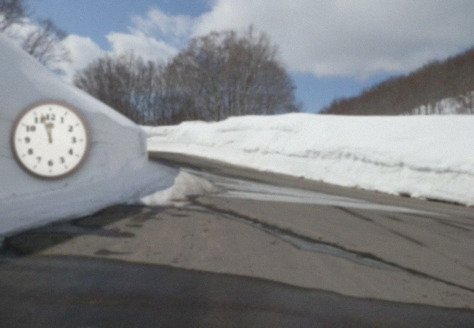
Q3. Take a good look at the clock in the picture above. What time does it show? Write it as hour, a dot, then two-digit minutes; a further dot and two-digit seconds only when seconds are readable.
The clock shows 11.57
